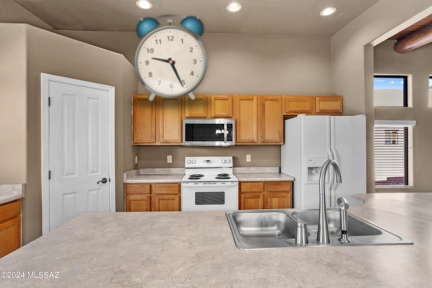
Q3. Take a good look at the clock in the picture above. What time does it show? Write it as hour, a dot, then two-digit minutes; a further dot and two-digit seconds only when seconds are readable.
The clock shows 9.26
